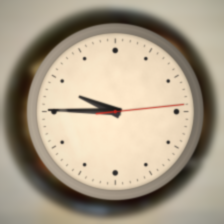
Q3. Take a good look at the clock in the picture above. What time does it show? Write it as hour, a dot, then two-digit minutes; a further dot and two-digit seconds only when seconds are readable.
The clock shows 9.45.14
